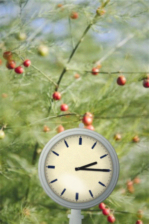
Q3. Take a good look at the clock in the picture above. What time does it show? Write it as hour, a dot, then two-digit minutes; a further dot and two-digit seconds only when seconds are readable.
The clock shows 2.15
